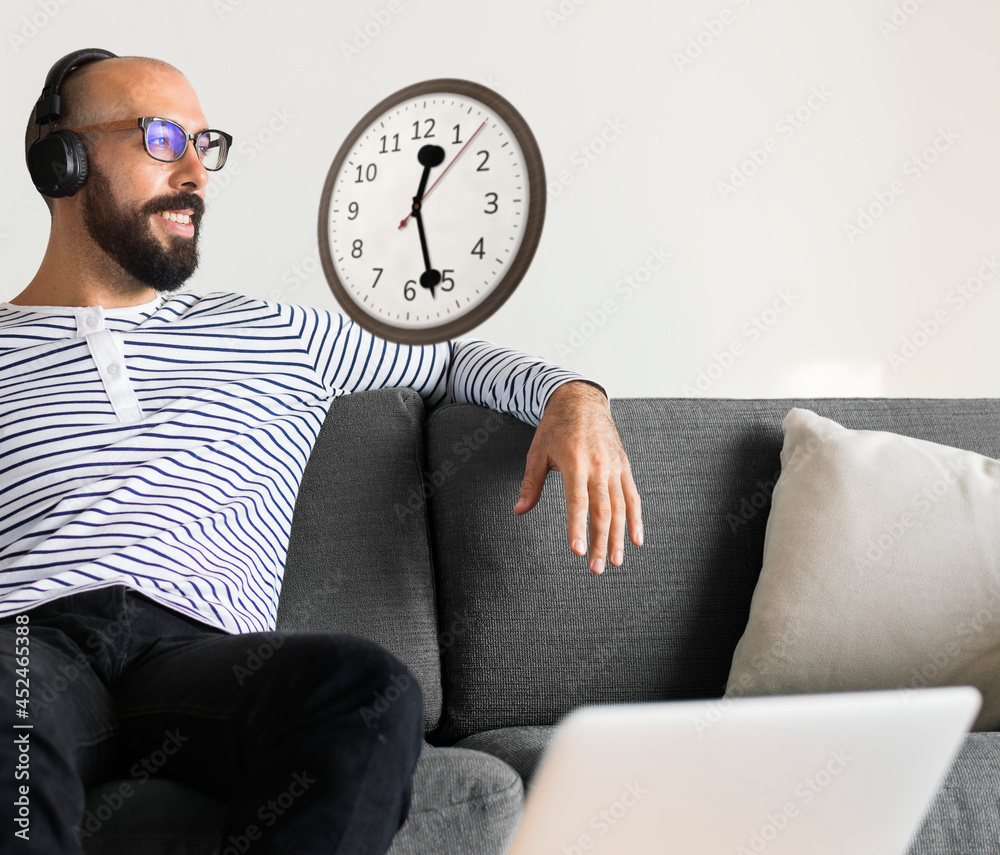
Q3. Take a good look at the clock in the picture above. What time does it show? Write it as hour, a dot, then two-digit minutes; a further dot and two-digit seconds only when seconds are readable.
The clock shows 12.27.07
